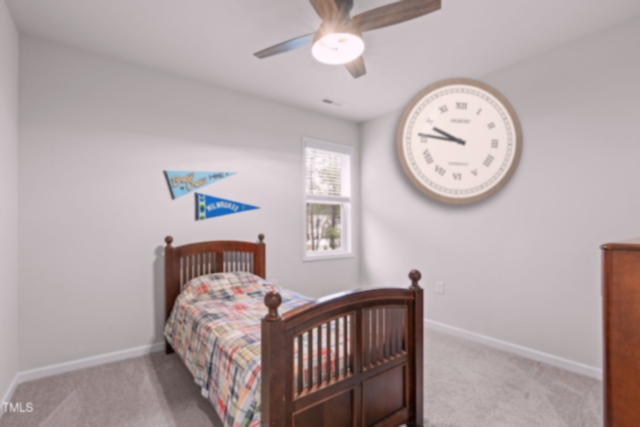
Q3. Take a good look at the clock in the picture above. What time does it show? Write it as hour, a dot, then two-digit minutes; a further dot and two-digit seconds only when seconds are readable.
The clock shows 9.46
